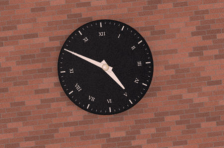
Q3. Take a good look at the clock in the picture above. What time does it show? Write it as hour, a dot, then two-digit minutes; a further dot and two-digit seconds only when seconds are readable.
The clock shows 4.50
